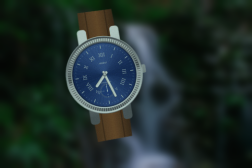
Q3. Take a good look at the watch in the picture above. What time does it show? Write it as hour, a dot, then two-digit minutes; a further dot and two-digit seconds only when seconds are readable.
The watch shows 7.27
